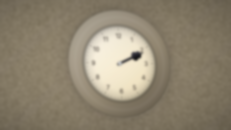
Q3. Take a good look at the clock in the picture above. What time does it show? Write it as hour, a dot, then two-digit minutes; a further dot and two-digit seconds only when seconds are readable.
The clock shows 2.11
